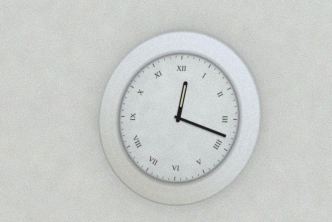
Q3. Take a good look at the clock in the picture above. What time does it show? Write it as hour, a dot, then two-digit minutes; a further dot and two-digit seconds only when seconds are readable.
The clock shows 12.18
